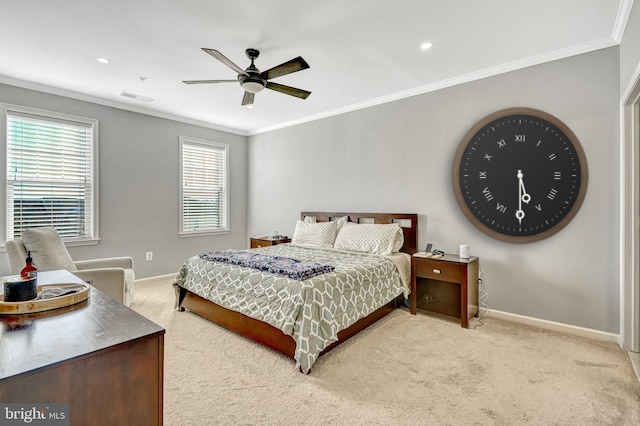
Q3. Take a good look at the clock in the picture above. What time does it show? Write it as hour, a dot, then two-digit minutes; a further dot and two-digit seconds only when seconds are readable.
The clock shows 5.30
